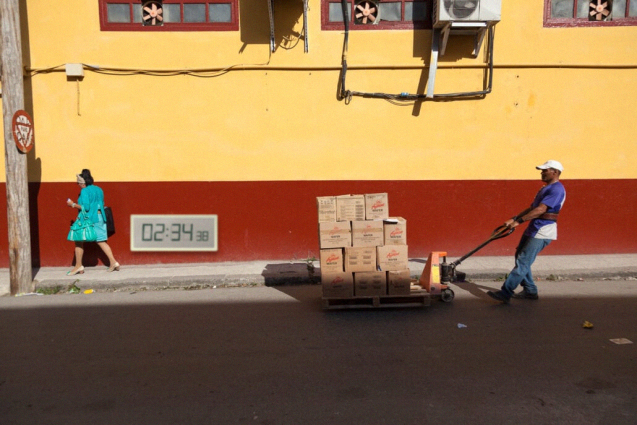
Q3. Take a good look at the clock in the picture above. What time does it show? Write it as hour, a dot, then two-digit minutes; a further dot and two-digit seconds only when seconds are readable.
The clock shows 2.34
